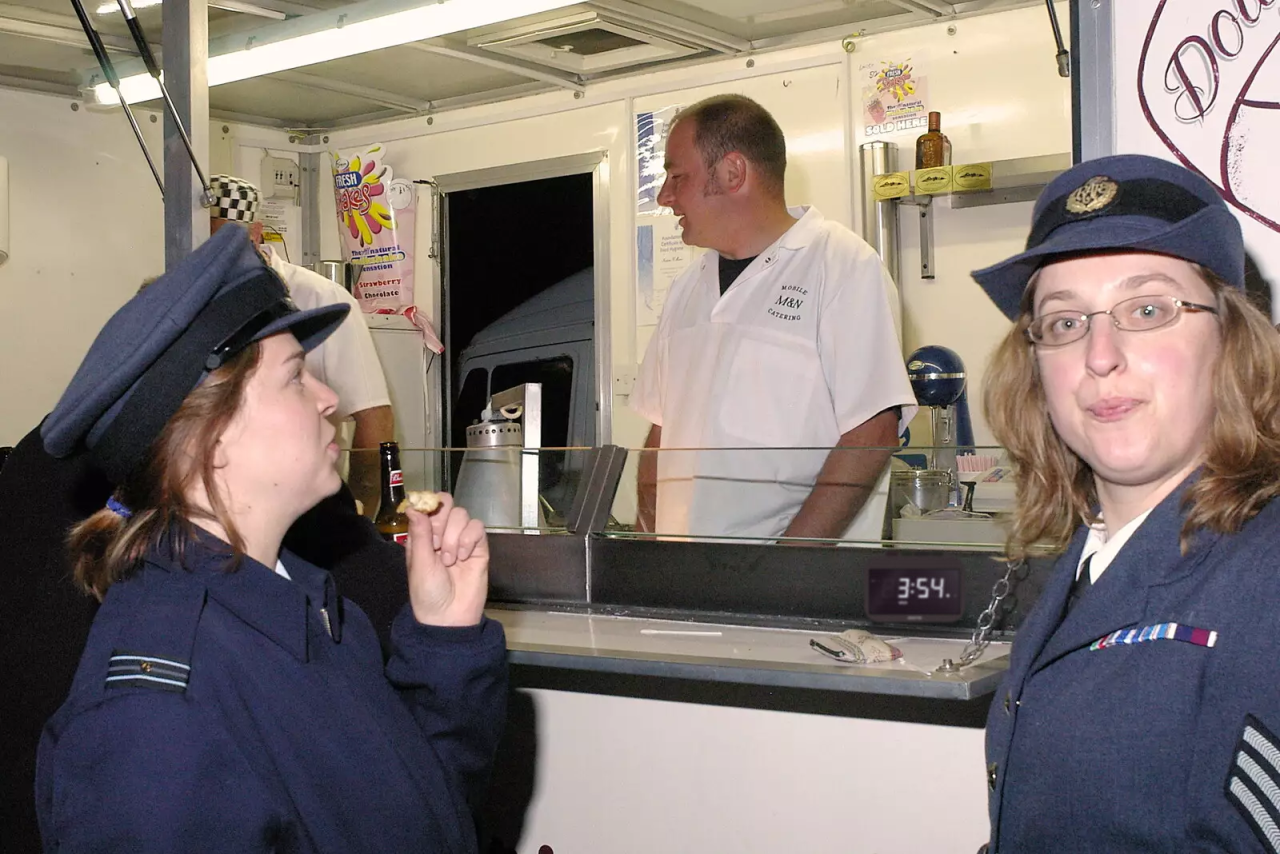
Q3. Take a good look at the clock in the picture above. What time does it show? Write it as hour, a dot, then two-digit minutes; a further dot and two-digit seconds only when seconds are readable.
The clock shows 3.54
